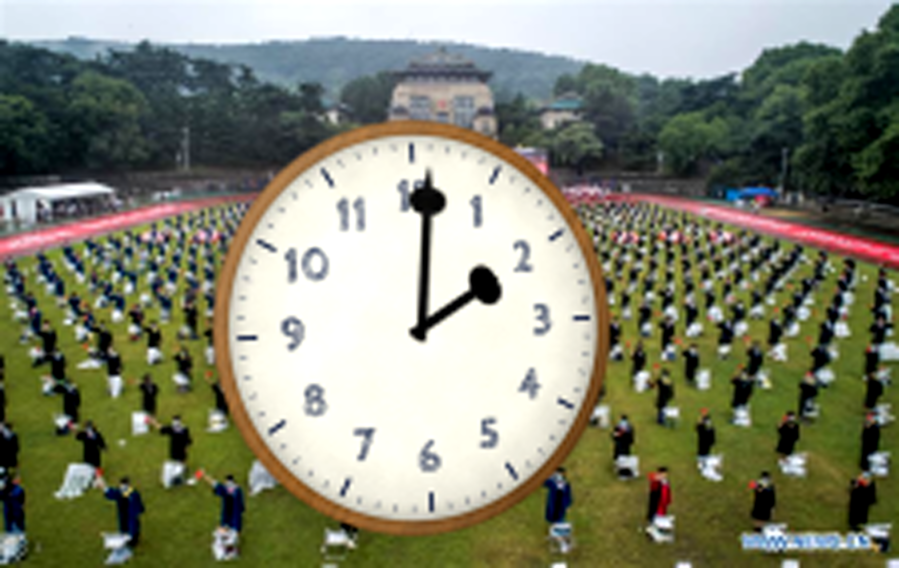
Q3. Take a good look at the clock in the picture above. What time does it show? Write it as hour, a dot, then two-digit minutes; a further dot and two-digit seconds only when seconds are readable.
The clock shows 2.01
